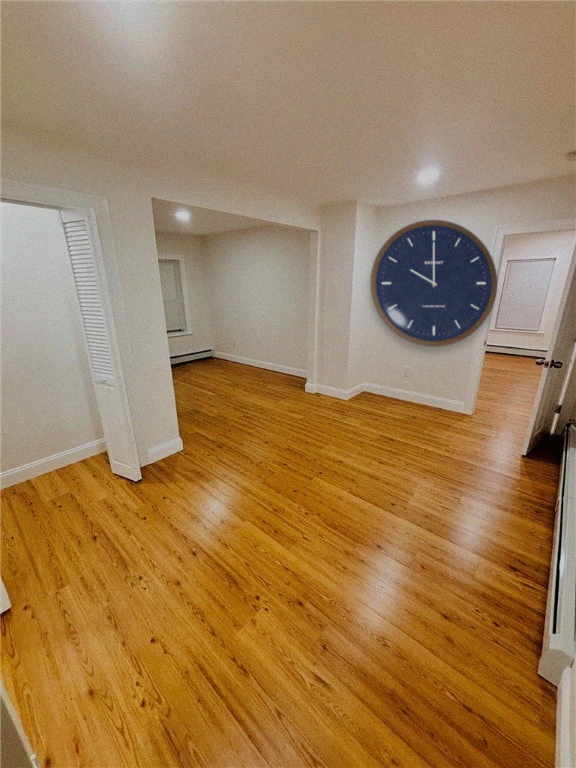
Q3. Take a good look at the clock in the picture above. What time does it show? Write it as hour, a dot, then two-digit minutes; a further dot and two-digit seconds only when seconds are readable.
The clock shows 10.00
